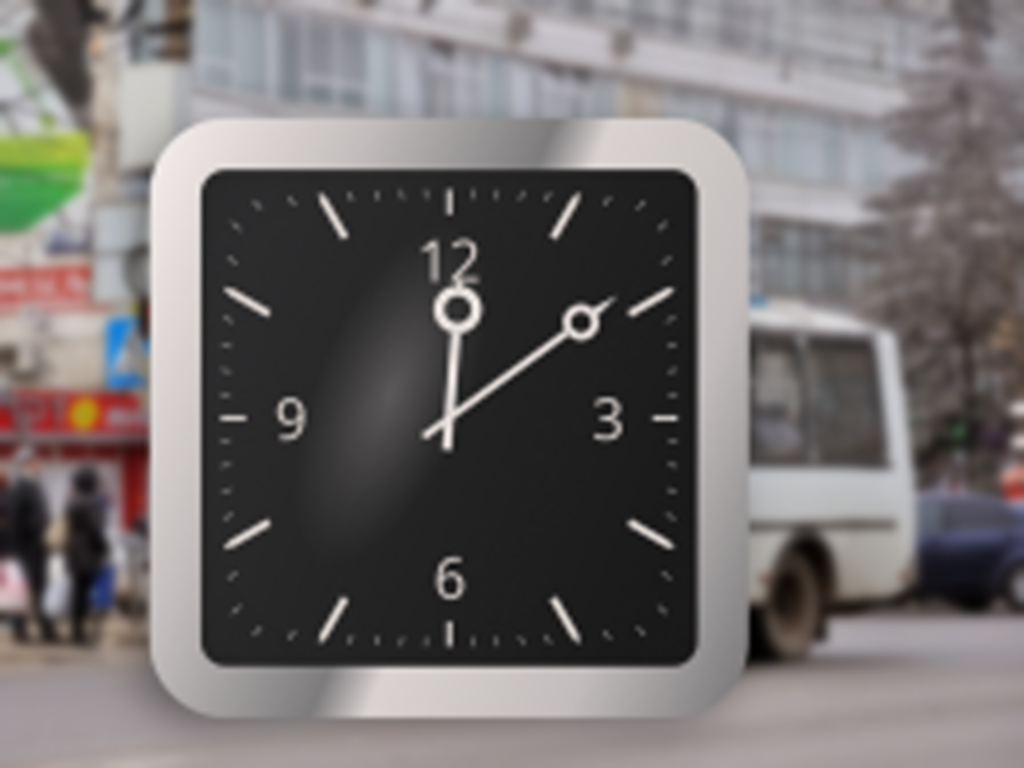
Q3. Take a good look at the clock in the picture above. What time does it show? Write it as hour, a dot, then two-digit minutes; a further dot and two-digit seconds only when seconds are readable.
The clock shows 12.09
